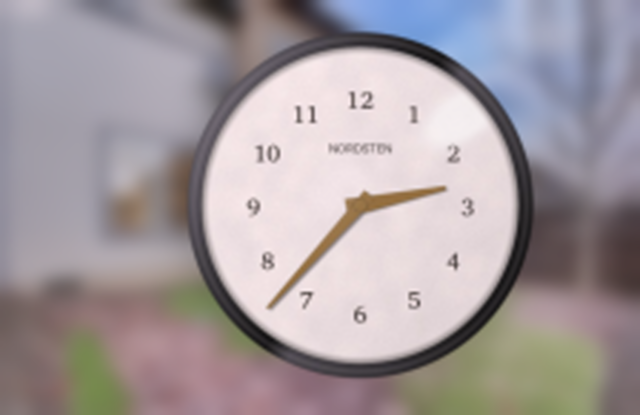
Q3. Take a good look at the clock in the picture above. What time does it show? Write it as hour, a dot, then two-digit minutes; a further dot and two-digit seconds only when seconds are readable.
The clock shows 2.37
